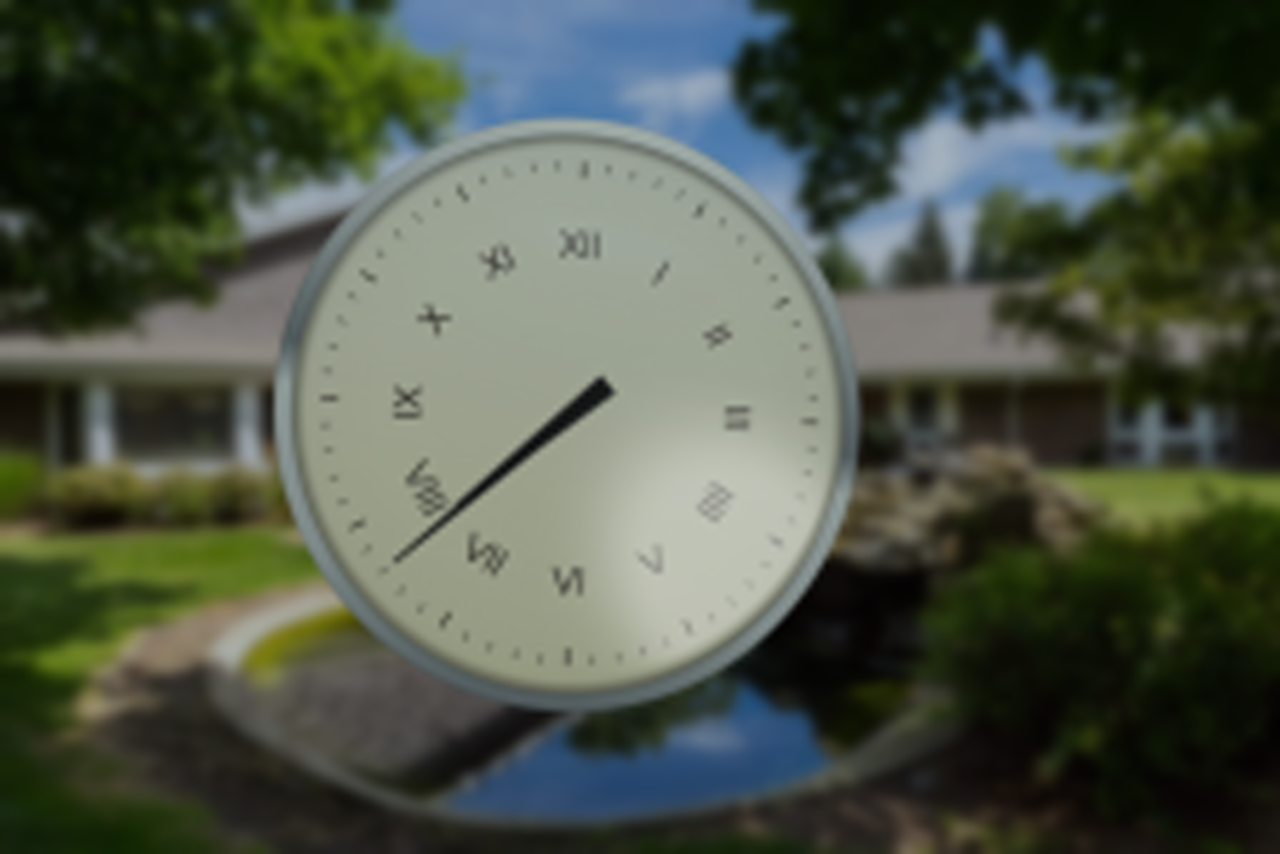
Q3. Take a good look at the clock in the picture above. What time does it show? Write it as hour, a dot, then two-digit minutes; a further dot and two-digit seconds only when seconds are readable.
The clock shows 7.38
